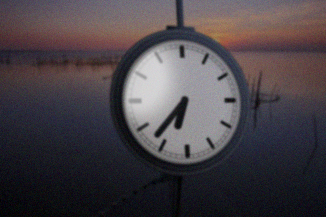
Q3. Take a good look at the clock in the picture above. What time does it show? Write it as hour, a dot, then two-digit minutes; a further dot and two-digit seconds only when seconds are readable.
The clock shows 6.37
